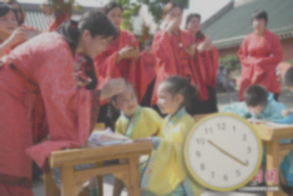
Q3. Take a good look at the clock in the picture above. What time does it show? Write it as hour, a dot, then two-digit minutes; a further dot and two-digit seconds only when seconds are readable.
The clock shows 10.21
